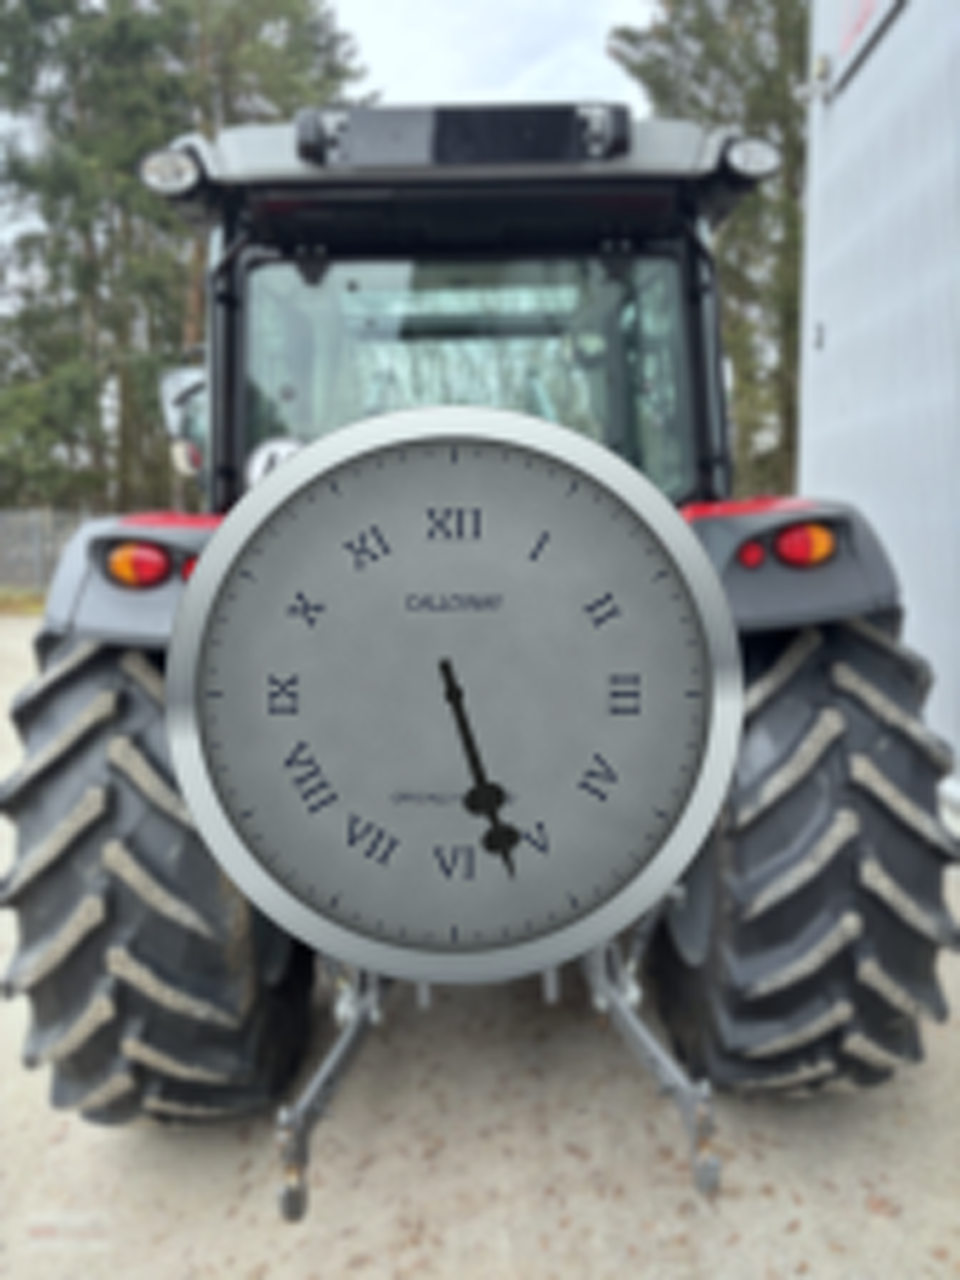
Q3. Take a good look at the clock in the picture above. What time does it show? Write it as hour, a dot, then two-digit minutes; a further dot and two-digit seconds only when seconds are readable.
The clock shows 5.27
